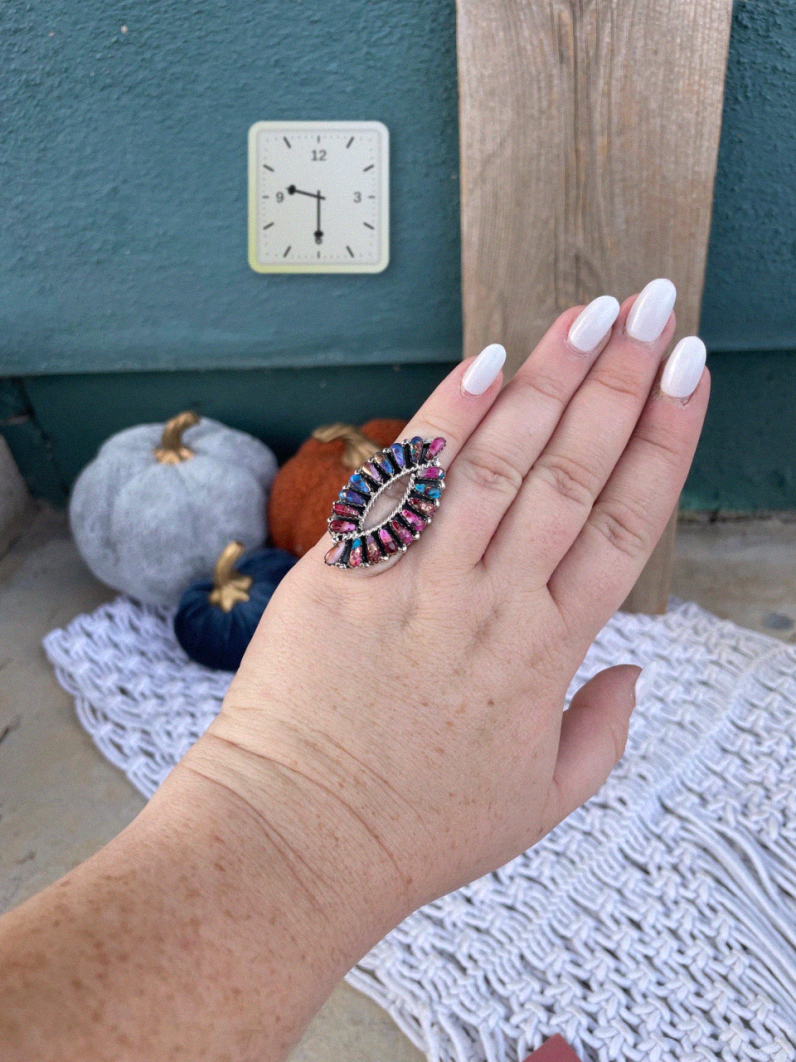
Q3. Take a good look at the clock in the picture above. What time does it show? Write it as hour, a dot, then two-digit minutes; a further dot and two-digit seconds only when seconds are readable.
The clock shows 9.30
